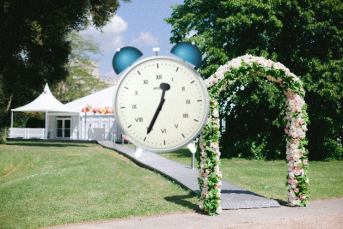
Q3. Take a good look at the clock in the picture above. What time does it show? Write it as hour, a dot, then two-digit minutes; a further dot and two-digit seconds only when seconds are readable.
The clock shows 12.35
